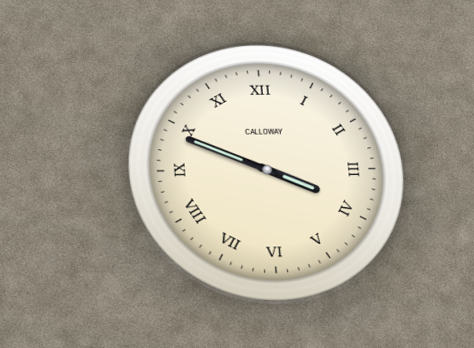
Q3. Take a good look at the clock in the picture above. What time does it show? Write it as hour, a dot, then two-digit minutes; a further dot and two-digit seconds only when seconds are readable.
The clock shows 3.49
